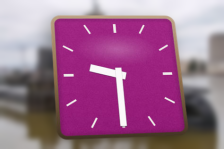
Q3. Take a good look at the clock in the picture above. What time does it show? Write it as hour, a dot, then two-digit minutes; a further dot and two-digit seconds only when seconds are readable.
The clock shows 9.30
